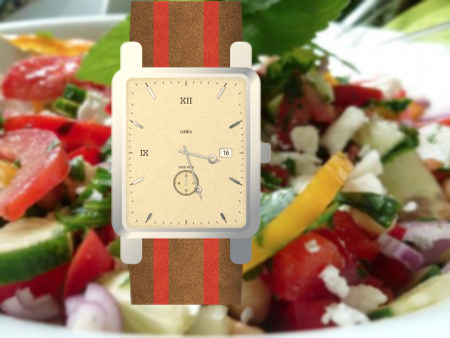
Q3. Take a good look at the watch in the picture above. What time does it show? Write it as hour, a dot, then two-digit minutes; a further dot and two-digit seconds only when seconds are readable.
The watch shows 3.27
